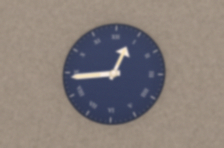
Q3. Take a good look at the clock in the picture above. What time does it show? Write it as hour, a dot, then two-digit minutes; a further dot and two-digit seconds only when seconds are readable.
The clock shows 12.44
